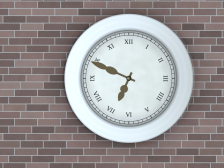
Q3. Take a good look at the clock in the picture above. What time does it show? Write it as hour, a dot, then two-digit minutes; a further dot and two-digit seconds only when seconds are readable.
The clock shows 6.49
